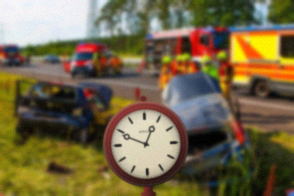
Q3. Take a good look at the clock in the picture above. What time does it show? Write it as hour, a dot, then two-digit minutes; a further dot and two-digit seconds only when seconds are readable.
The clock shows 12.49
